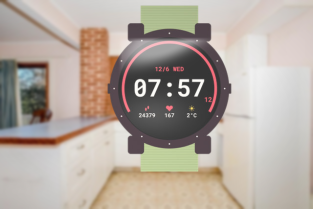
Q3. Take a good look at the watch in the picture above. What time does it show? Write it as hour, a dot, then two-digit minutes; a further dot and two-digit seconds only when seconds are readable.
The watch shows 7.57
